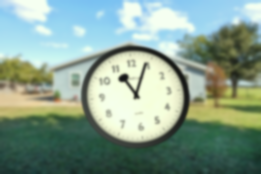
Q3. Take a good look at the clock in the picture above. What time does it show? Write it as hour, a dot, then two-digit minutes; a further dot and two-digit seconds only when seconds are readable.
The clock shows 11.04
